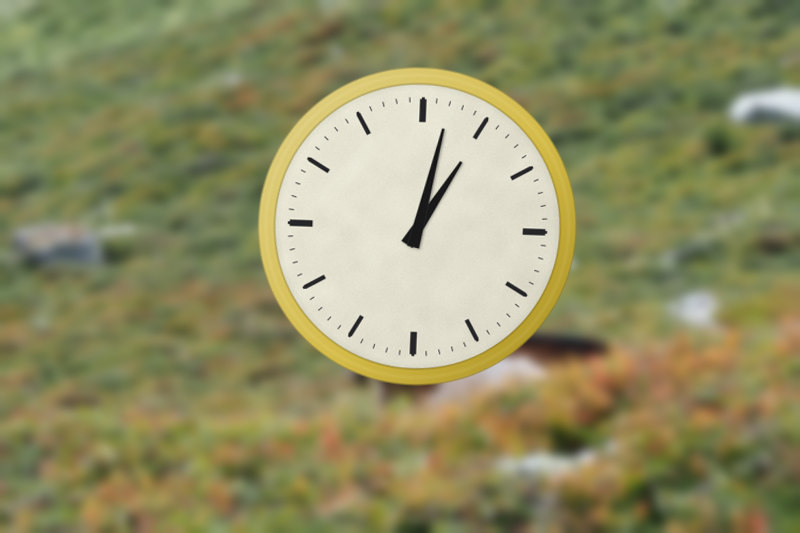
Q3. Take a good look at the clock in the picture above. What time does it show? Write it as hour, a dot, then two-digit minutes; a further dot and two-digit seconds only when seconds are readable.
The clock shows 1.02
